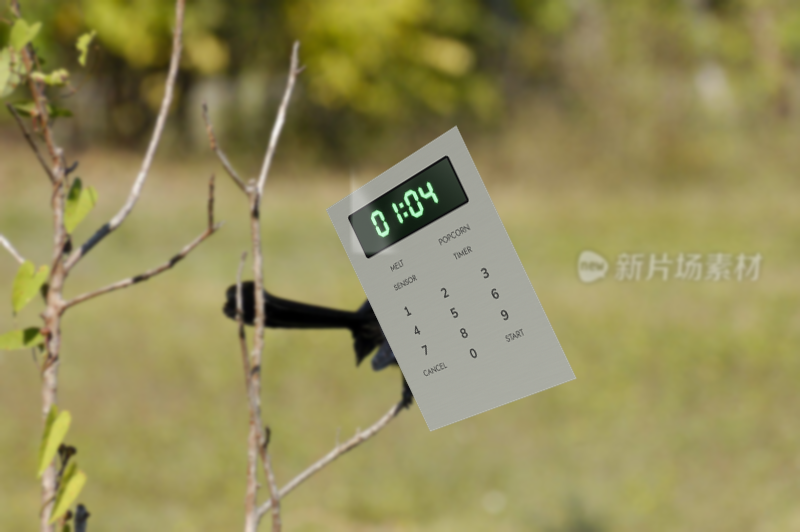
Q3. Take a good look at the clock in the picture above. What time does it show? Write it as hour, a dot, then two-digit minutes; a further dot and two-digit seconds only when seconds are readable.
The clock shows 1.04
